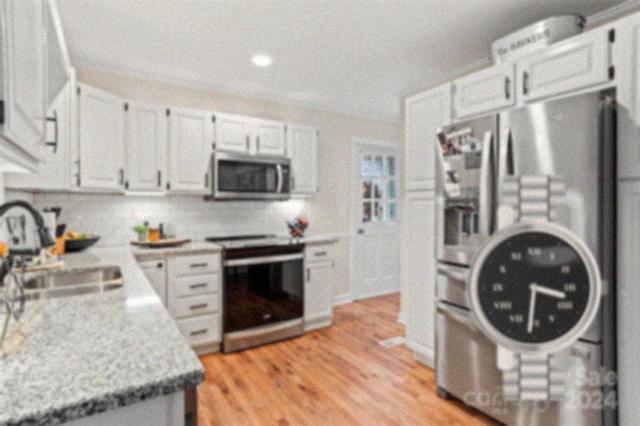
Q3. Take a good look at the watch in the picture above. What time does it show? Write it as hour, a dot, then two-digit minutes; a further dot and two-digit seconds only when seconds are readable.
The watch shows 3.31
